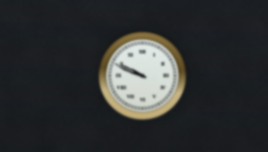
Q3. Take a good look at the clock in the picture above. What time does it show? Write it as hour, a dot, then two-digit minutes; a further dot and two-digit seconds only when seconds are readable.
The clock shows 9.49
